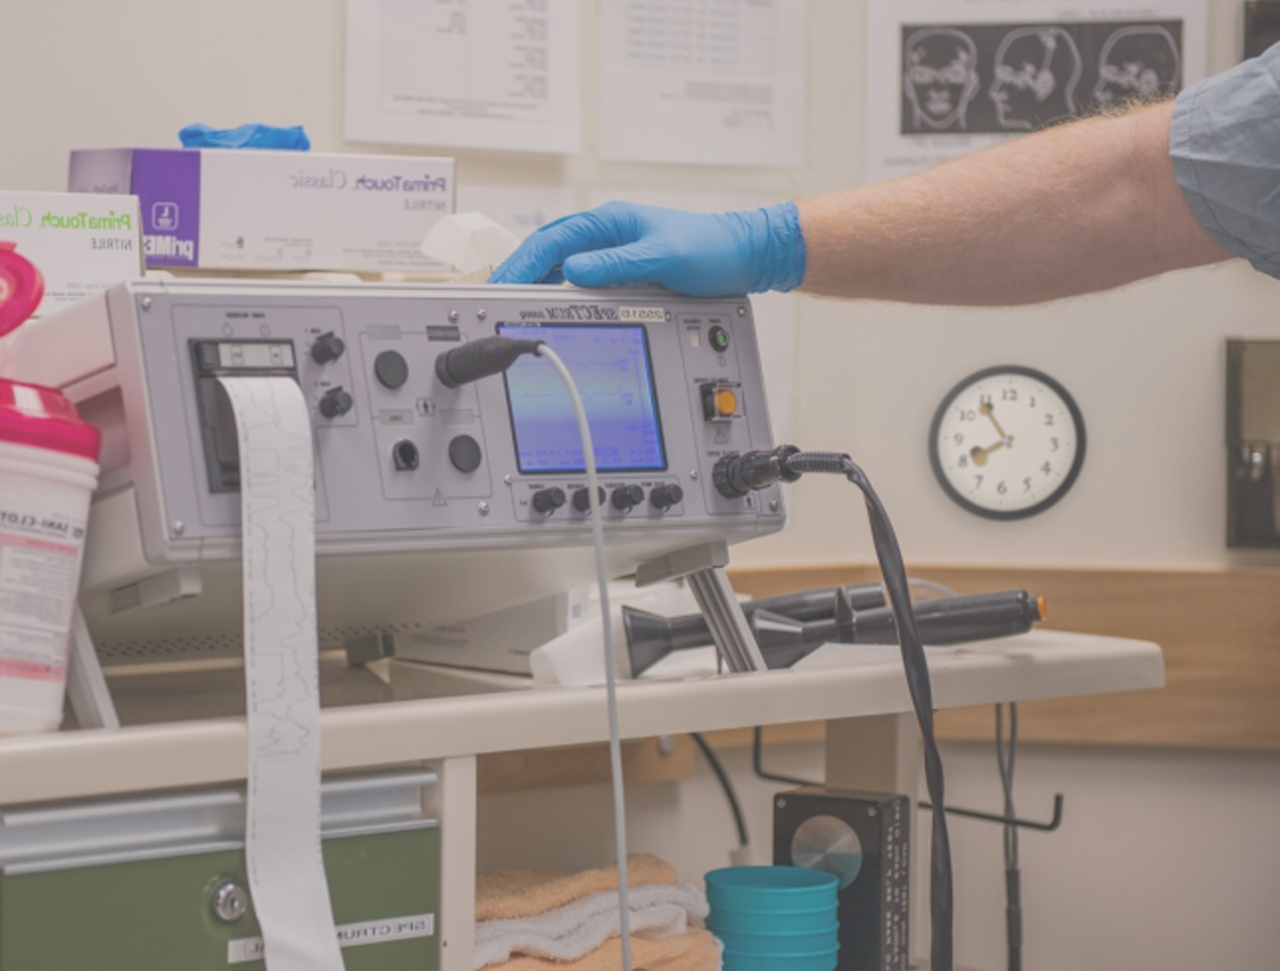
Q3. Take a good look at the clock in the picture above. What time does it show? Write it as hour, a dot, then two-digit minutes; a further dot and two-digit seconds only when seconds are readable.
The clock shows 7.54
